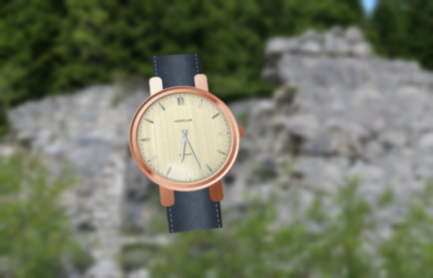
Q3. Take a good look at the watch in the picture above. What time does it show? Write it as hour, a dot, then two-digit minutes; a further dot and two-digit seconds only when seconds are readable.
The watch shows 6.27
